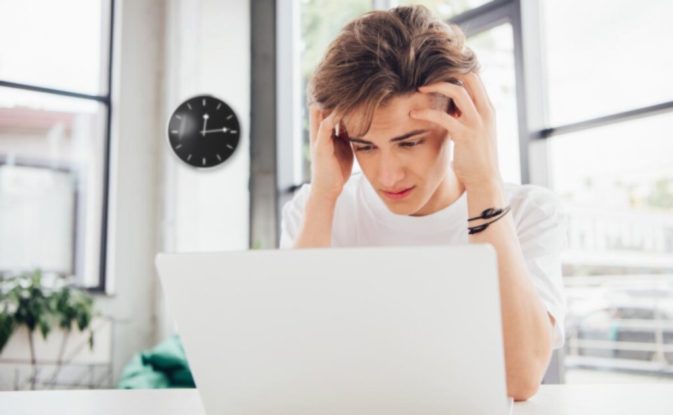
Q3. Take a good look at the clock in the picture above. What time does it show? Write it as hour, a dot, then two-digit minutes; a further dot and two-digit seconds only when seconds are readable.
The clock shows 12.14
